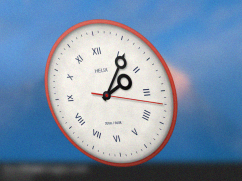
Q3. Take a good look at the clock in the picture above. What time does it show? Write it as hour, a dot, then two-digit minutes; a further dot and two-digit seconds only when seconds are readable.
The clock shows 2.06.17
